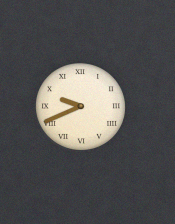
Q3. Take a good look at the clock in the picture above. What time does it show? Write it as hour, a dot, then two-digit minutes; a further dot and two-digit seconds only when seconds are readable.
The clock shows 9.41
